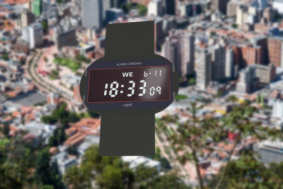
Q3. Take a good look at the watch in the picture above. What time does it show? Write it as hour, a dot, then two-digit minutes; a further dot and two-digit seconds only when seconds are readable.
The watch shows 18.33.09
